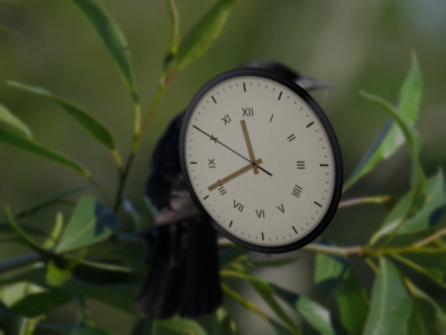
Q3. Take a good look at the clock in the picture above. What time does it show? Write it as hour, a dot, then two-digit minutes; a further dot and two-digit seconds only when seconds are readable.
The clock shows 11.40.50
